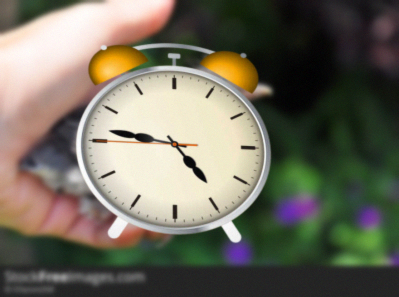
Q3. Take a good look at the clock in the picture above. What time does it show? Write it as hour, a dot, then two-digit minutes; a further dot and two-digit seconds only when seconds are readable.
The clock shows 4.46.45
